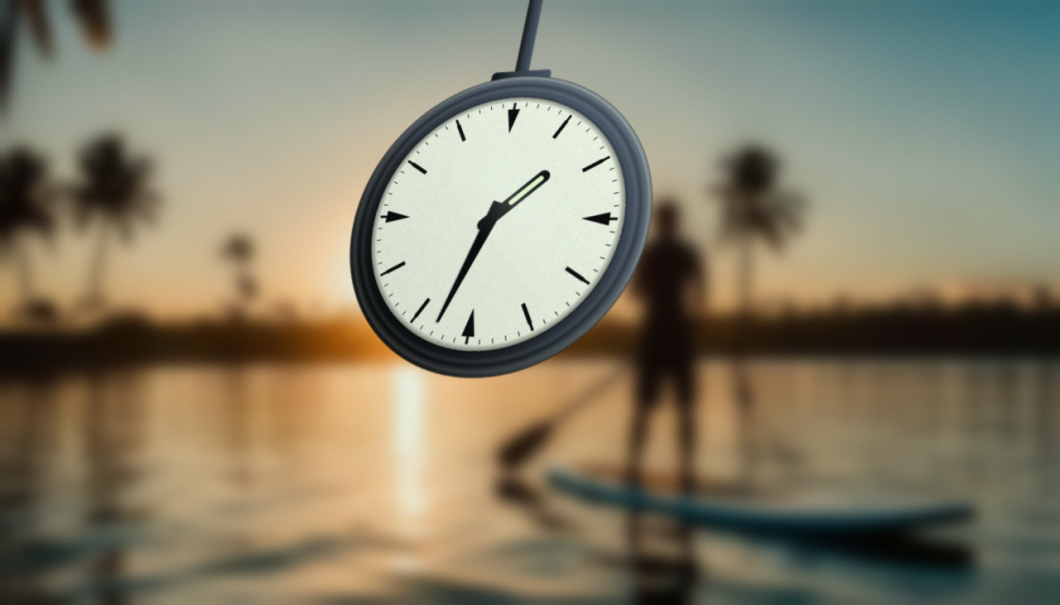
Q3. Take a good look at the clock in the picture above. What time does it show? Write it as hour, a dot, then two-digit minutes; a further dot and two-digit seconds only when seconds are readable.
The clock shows 1.33
